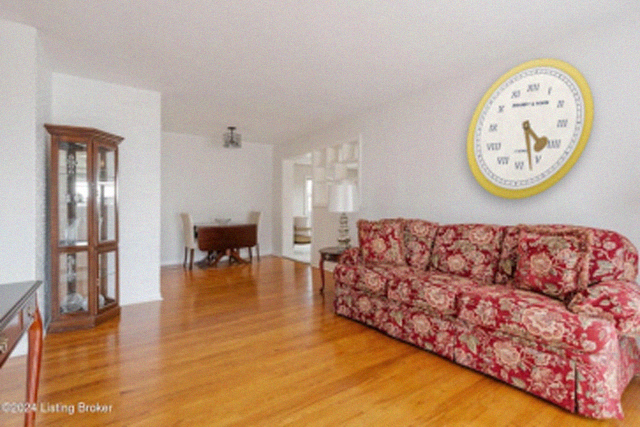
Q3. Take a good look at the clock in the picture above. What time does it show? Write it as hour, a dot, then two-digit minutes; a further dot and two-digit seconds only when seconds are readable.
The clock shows 4.27
